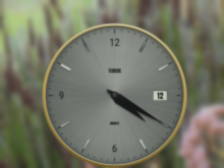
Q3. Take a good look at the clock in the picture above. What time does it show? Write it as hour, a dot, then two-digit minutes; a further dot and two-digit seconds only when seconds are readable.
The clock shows 4.20
